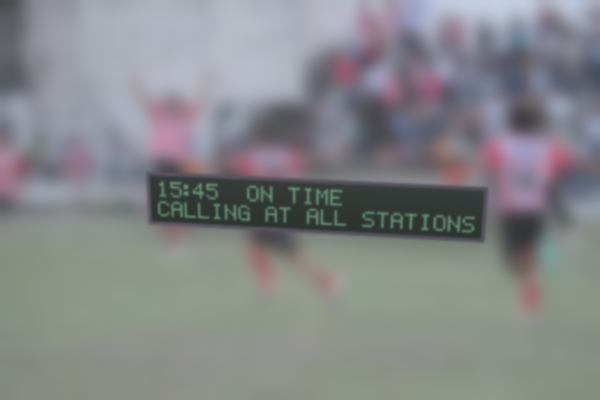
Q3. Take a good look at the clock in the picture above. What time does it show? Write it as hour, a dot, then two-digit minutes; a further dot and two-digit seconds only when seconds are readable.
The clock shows 15.45
